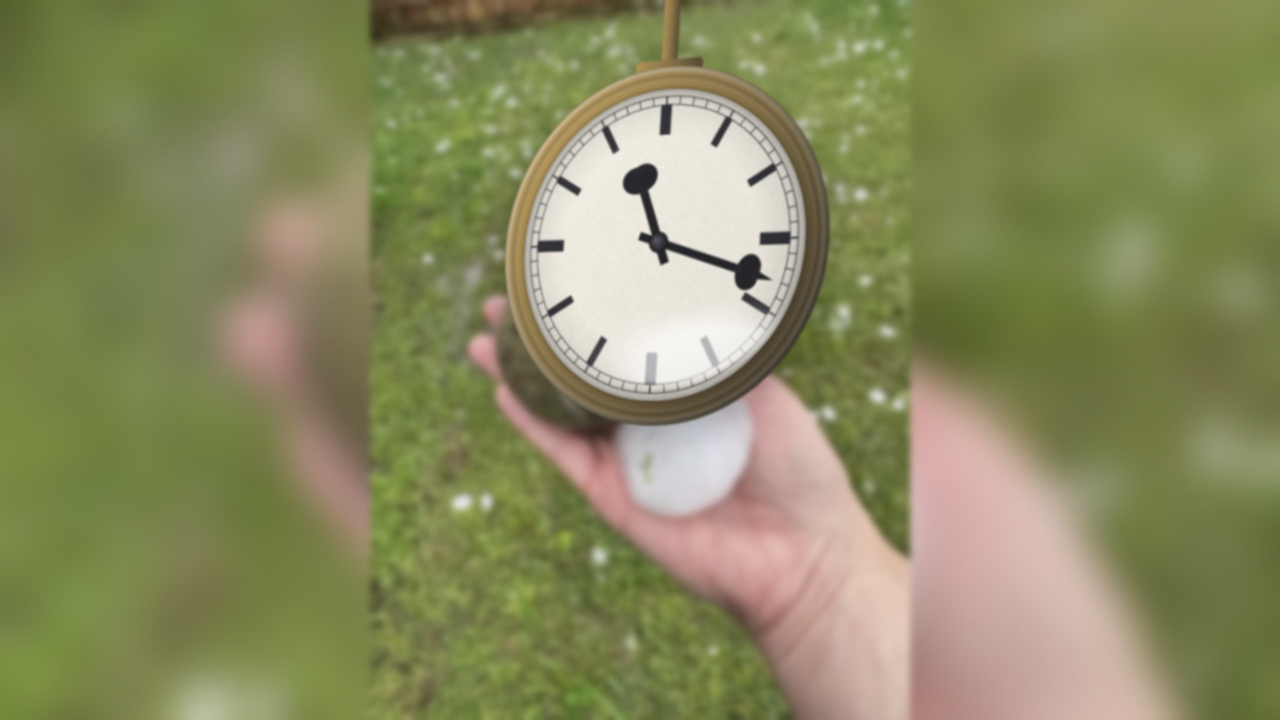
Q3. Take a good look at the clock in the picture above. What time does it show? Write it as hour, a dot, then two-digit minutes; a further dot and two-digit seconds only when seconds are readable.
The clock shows 11.18
